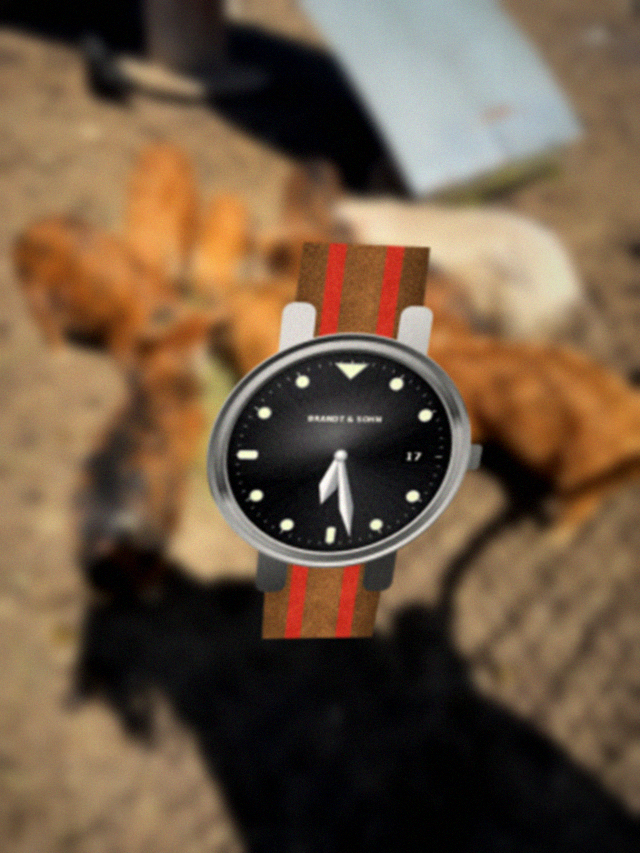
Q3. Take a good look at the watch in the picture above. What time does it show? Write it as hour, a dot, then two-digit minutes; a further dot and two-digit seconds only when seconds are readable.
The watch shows 6.28
